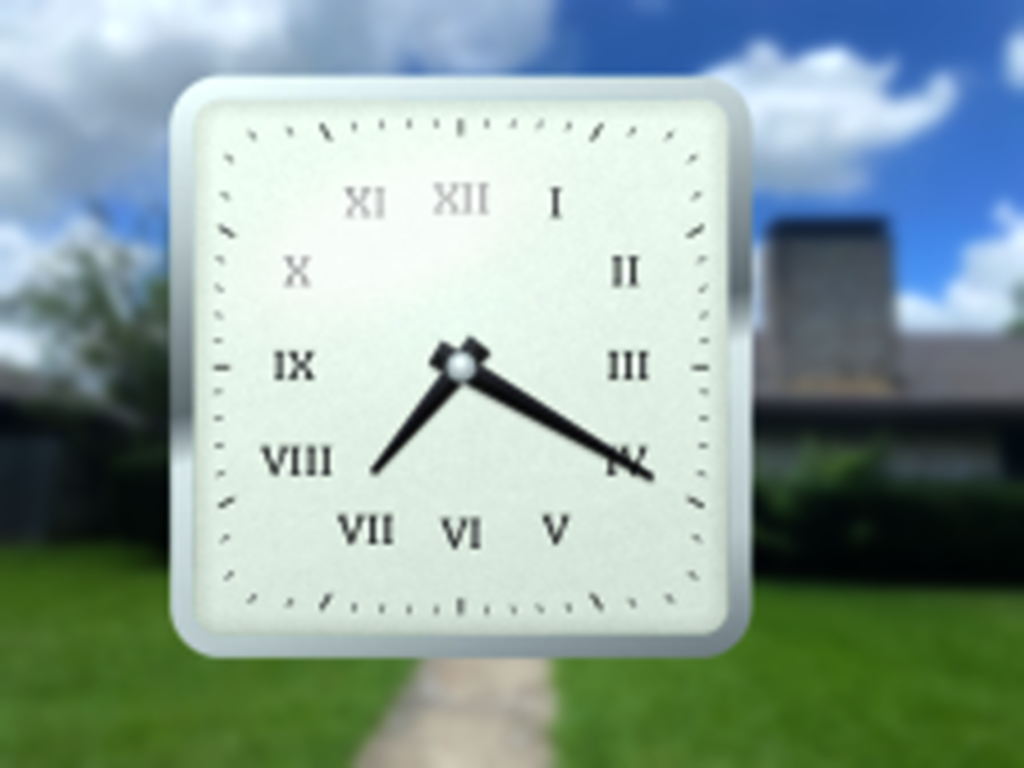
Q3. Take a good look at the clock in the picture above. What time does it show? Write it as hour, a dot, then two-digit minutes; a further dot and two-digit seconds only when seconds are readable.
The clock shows 7.20
